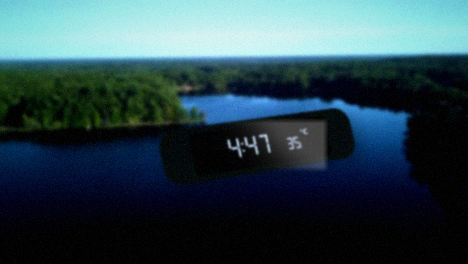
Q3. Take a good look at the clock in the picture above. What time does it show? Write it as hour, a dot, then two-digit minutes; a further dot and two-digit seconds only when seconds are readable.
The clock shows 4.47
